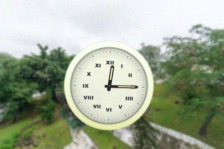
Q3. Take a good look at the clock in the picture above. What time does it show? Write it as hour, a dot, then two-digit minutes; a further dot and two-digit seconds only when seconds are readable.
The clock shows 12.15
